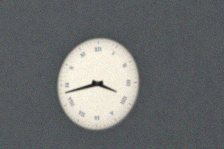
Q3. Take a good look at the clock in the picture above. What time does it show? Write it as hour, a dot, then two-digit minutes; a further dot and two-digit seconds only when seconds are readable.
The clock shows 3.43
